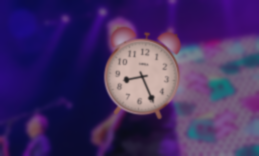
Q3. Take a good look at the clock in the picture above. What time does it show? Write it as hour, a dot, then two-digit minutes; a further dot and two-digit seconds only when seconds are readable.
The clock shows 8.25
